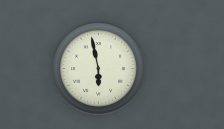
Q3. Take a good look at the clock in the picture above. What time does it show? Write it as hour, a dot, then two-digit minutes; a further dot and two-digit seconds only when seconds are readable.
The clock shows 5.58
